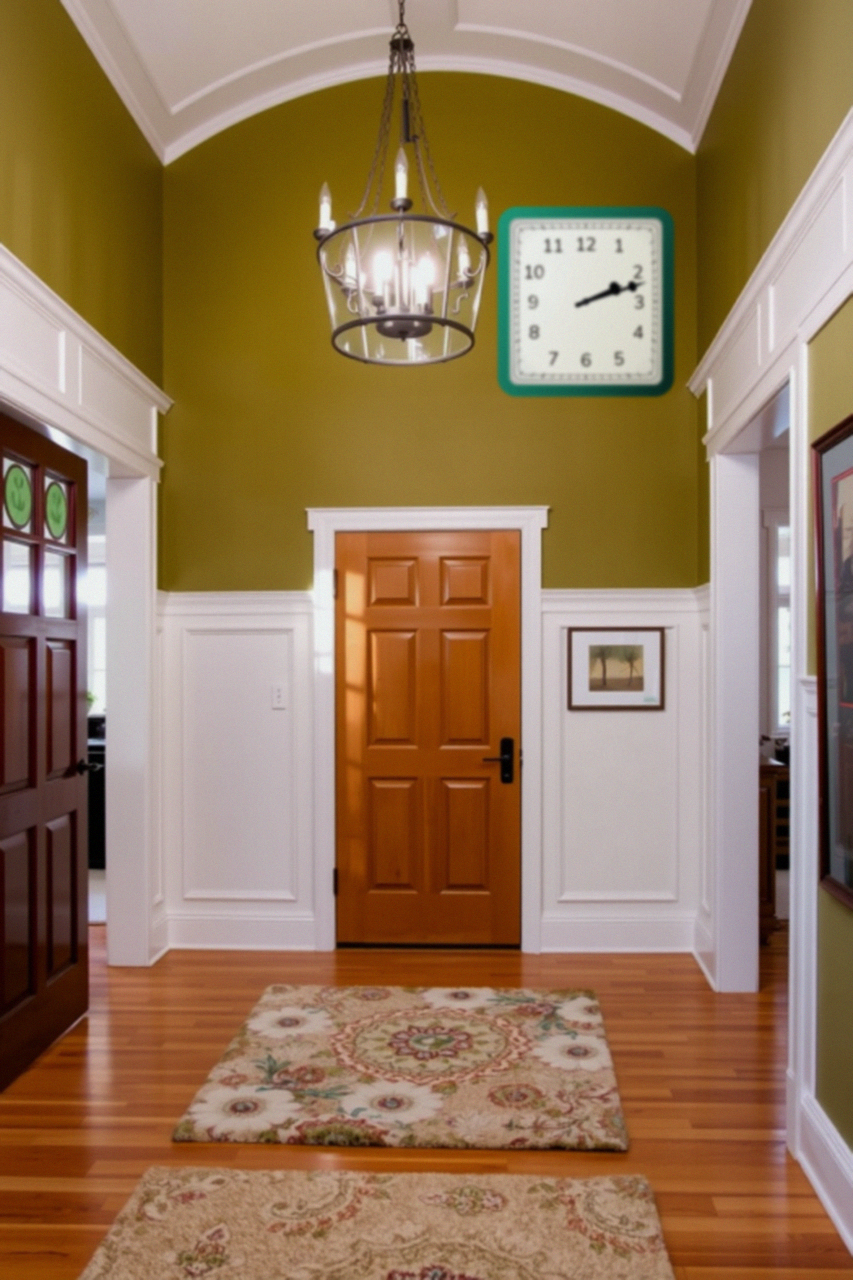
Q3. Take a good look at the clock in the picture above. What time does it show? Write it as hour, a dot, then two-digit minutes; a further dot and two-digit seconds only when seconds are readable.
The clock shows 2.12
